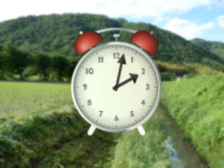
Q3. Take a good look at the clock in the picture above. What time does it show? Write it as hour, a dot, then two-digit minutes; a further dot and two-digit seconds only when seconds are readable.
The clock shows 2.02
